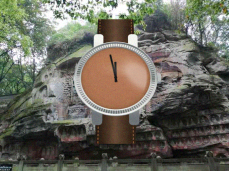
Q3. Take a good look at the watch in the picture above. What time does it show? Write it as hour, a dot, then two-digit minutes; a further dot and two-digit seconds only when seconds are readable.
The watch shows 11.58
